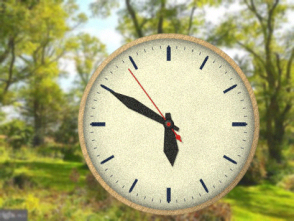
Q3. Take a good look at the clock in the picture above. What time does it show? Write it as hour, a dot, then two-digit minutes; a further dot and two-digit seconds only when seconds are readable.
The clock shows 5.49.54
